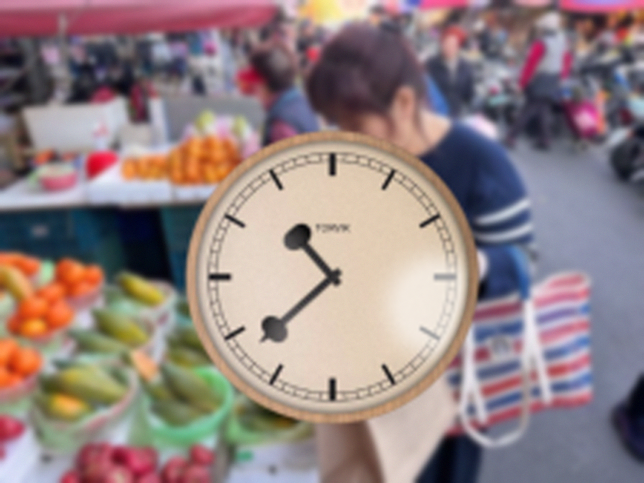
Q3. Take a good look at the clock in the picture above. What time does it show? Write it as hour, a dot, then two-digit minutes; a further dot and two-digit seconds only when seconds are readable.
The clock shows 10.38
